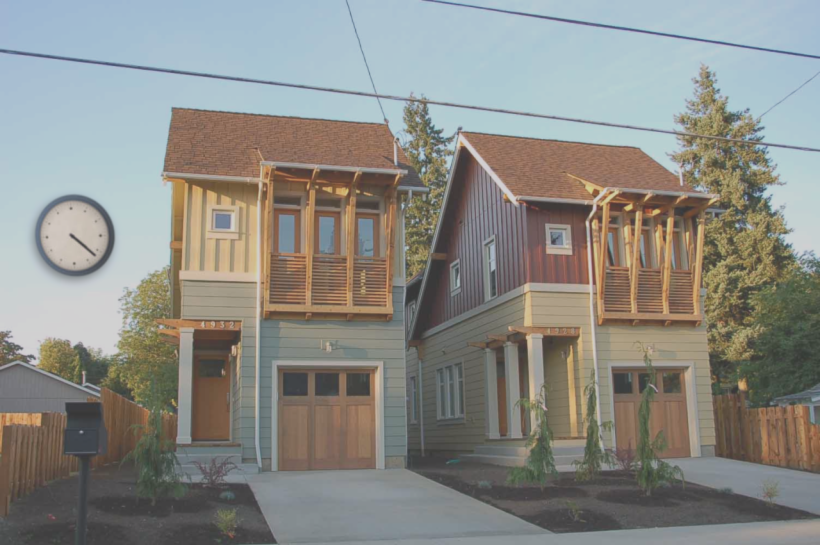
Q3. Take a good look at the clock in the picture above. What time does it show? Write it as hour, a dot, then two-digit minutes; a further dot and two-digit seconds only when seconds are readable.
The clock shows 4.22
